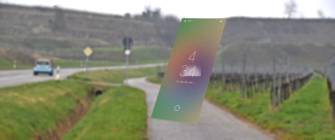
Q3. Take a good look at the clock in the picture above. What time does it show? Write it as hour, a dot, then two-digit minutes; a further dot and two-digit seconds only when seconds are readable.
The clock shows 4.34
